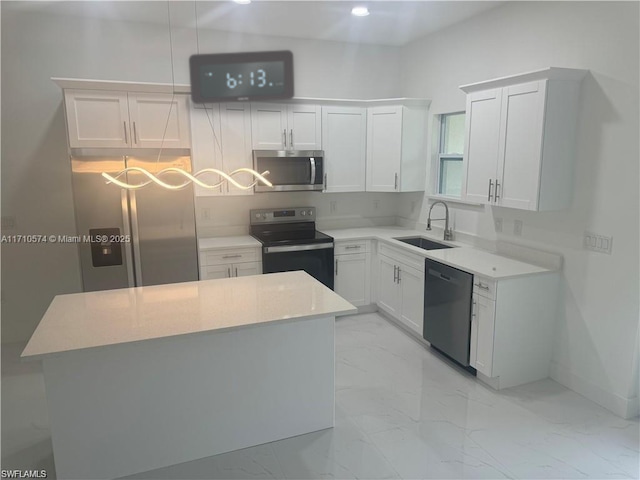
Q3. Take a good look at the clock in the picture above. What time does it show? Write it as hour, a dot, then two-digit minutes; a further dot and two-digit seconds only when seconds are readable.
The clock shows 6.13
